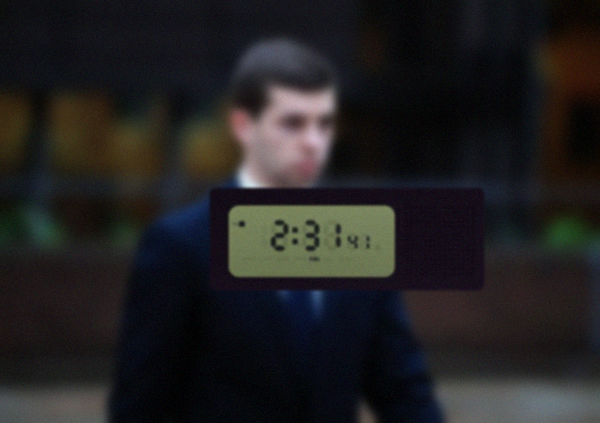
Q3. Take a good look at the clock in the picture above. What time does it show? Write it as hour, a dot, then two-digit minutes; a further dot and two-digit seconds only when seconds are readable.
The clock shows 2.31.41
